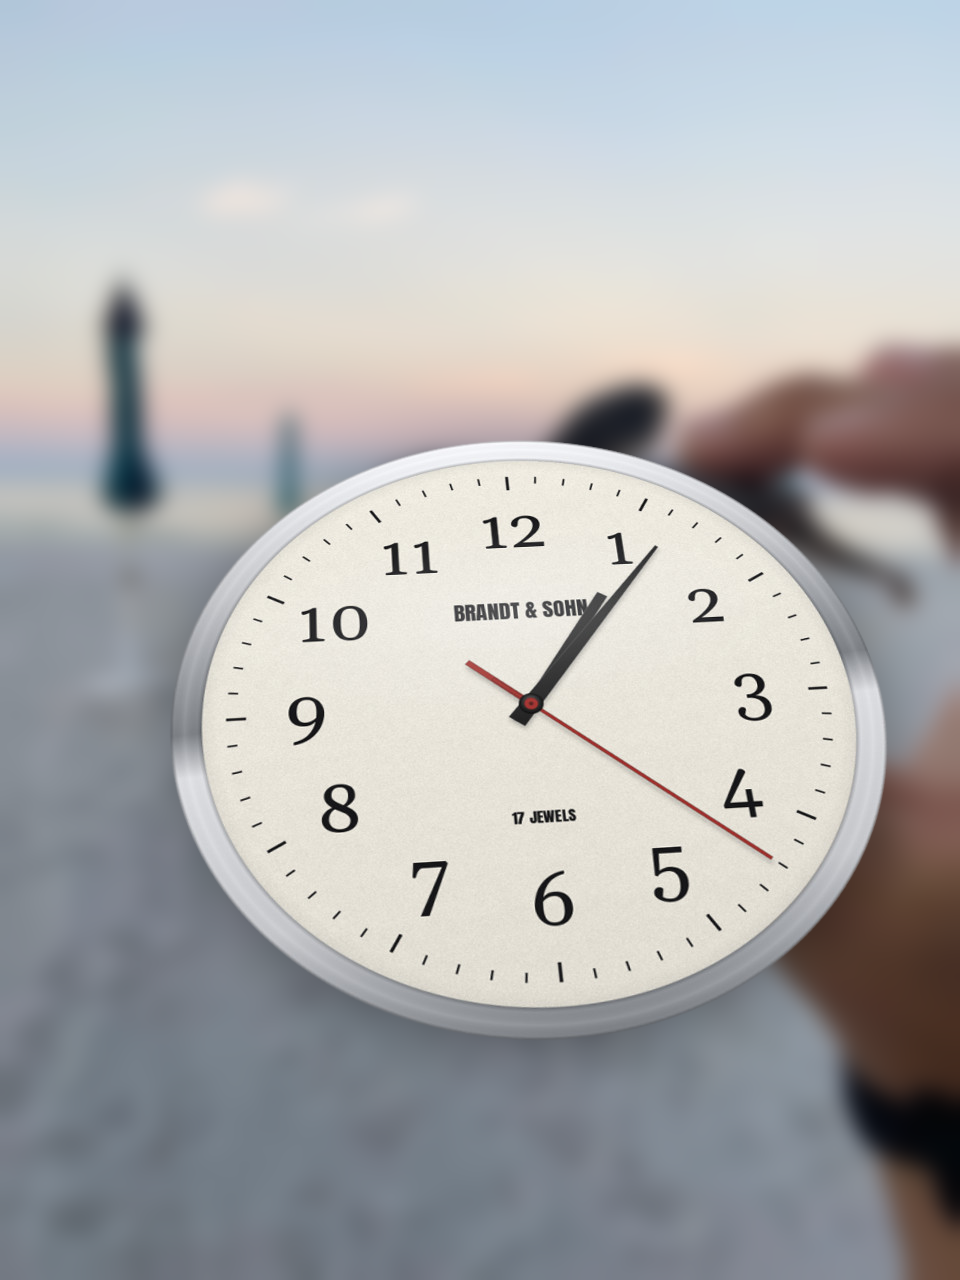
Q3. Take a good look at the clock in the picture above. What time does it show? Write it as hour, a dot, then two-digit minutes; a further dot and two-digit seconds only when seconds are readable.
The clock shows 1.06.22
